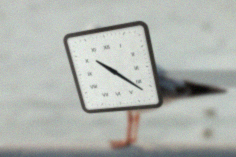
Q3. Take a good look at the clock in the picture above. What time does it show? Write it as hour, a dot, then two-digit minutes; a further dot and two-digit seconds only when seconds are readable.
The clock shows 10.22
